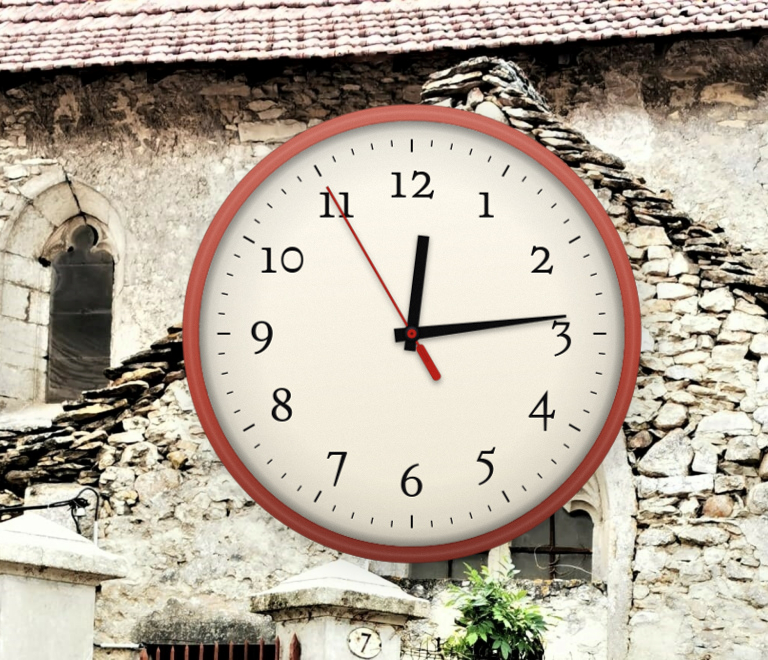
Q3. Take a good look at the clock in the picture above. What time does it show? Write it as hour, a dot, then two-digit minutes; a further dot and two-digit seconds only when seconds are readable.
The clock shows 12.13.55
